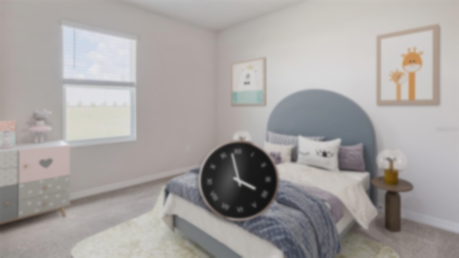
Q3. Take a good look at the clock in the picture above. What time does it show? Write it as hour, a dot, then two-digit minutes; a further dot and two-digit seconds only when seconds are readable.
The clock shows 3.58
